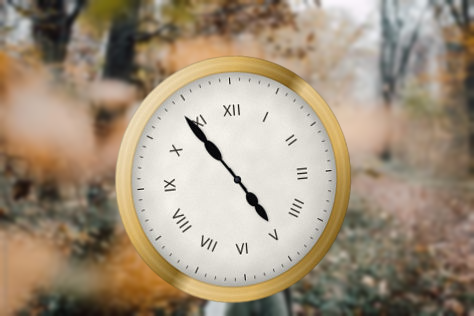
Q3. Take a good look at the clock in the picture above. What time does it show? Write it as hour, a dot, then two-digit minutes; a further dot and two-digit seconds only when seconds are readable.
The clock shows 4.54
